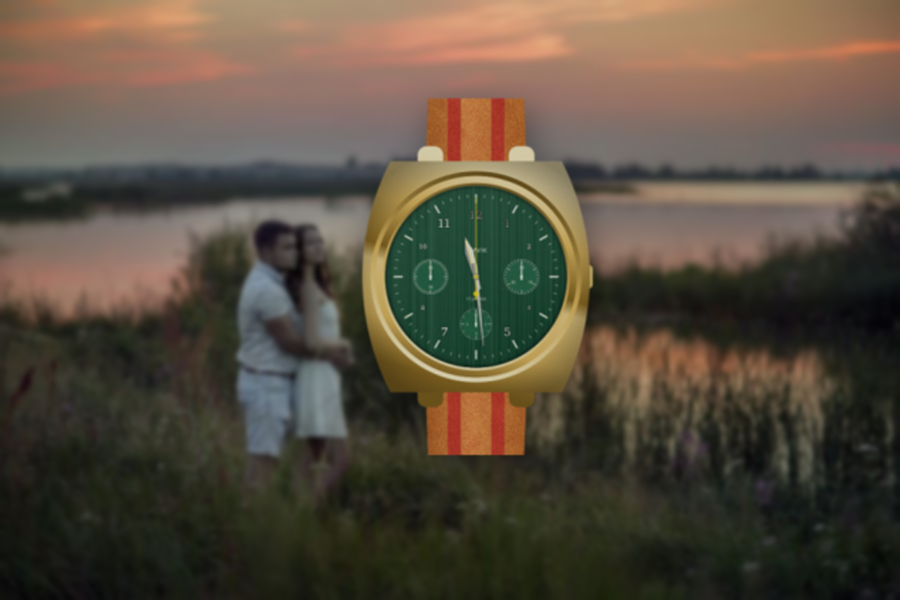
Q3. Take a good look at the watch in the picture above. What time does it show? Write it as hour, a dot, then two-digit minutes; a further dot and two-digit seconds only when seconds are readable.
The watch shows 11.29
